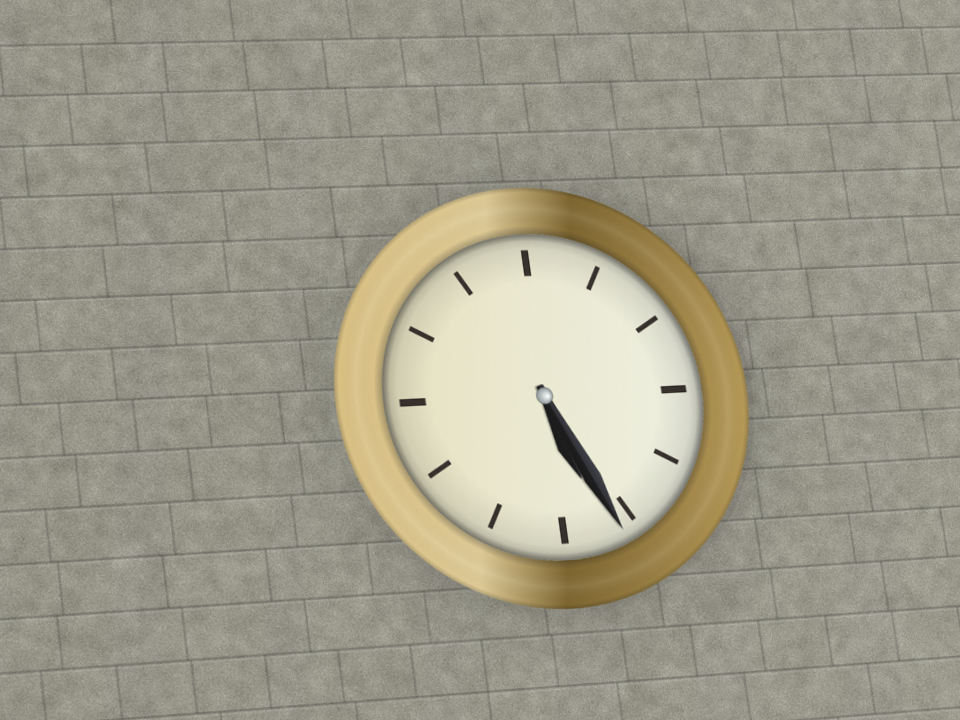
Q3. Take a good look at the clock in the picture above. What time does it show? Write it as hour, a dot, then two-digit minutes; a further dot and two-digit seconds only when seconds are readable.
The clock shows 5.26
